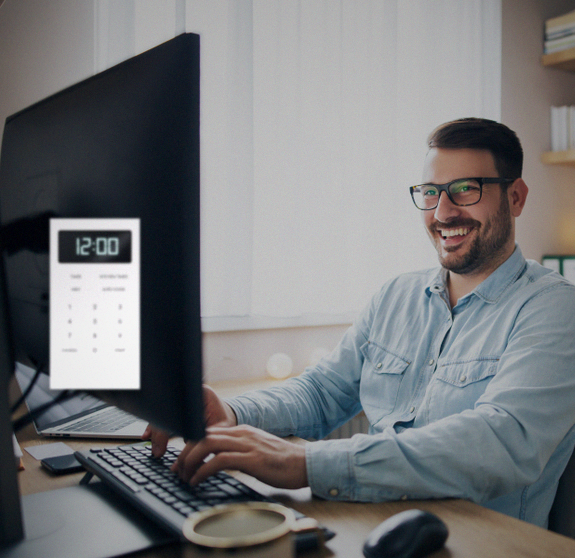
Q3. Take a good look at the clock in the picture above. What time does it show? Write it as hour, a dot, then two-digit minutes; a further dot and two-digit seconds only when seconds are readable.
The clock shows 12.00
